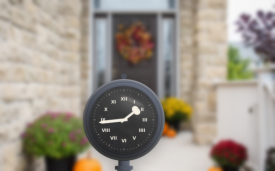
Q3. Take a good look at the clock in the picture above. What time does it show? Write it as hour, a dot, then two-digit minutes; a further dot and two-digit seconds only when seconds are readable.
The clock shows 1.44
